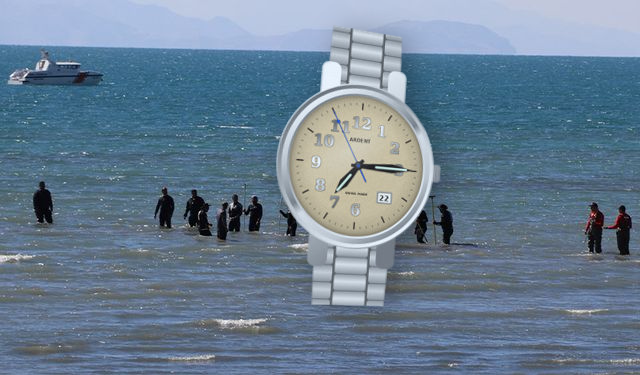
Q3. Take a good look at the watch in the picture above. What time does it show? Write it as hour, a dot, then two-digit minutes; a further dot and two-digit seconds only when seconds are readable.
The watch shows 7.14.55
